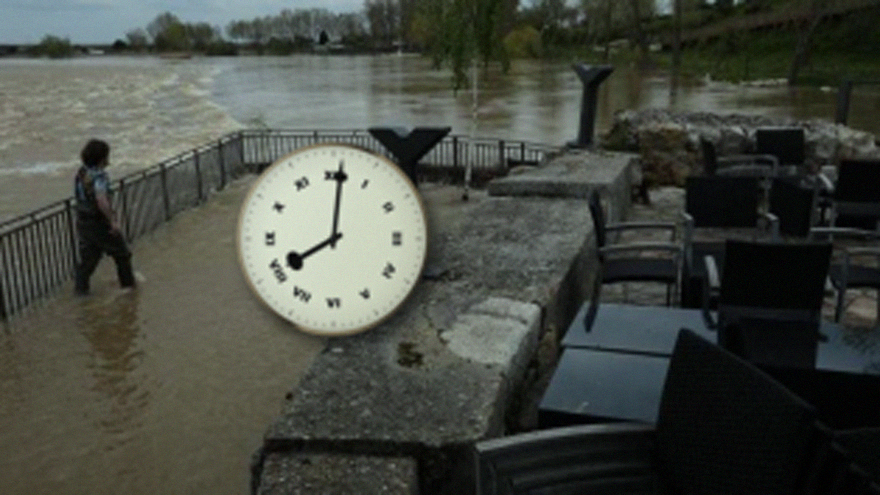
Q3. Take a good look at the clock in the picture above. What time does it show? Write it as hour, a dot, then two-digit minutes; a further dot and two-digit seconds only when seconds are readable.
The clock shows 8.01
